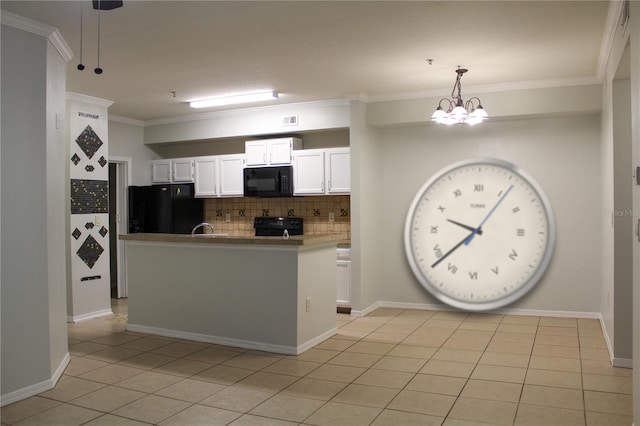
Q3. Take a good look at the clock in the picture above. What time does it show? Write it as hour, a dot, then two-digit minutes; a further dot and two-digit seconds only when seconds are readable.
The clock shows 9.38.06
